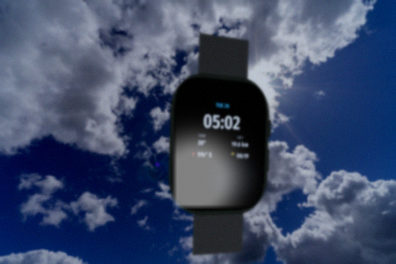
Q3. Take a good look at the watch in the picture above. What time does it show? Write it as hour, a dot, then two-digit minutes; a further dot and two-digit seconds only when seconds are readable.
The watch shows 5.02
